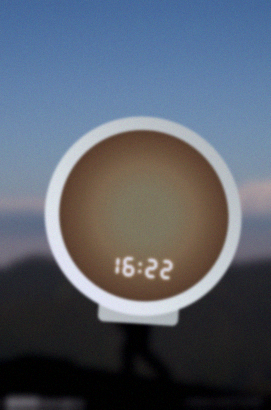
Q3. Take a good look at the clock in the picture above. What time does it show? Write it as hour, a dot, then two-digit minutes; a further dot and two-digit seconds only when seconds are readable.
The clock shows 16.22
